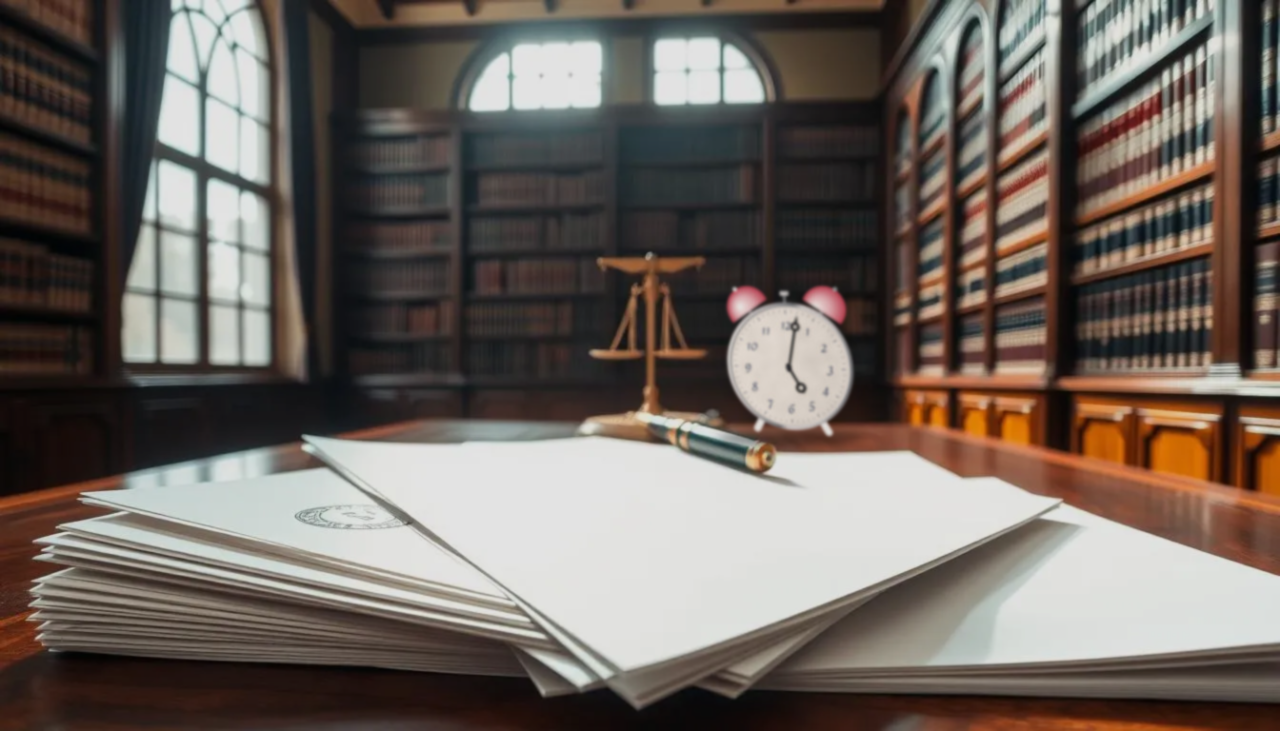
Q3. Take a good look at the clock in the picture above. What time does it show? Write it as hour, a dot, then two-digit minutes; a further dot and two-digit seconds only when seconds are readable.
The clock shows 5.02
